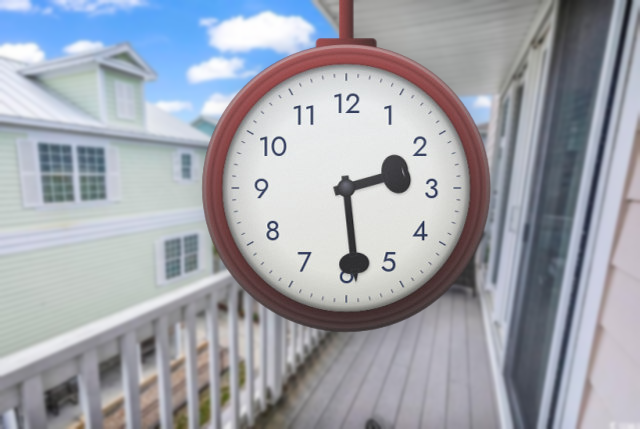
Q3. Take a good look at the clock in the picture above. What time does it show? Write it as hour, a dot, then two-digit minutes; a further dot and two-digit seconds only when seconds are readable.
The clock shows 2.29
